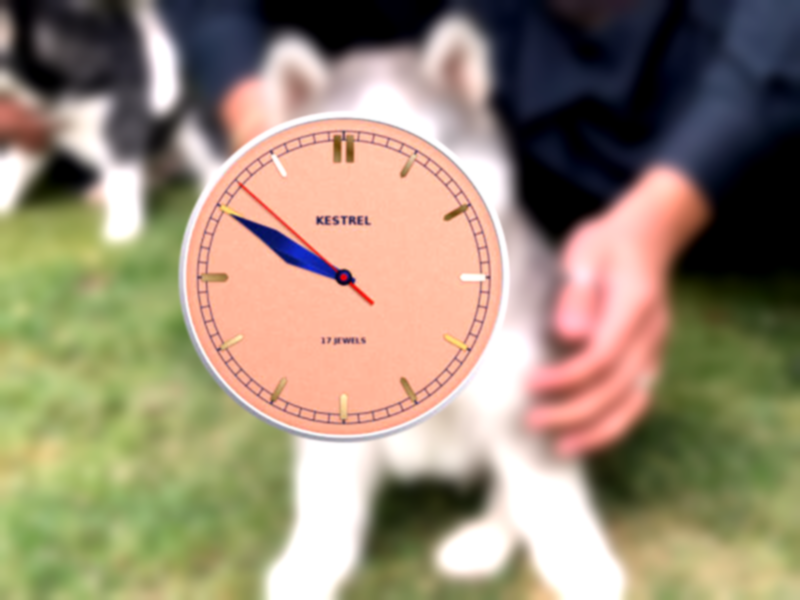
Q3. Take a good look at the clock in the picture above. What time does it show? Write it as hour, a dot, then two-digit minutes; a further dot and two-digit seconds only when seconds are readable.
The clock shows 9.49.52
